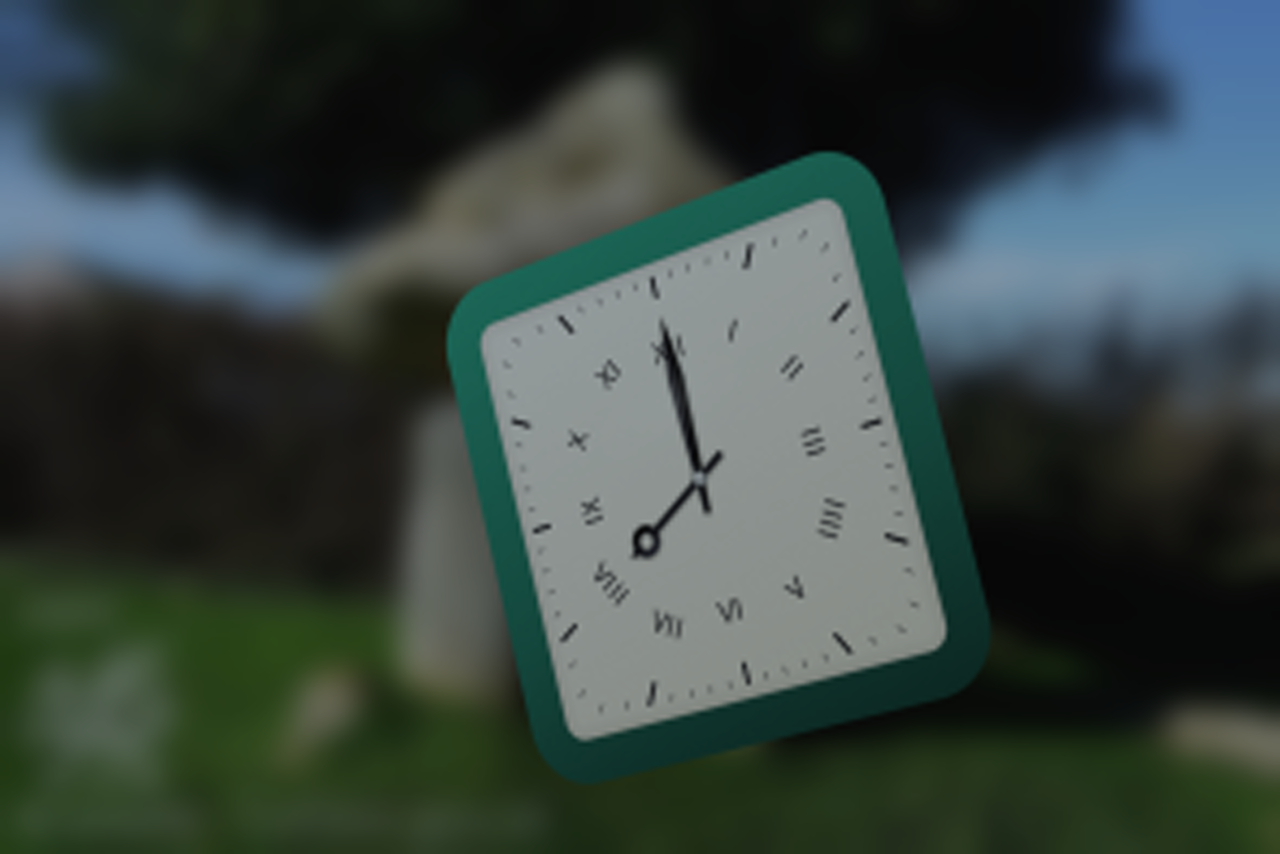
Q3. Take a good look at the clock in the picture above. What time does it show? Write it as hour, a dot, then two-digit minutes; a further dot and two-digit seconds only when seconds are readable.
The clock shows 8.00
